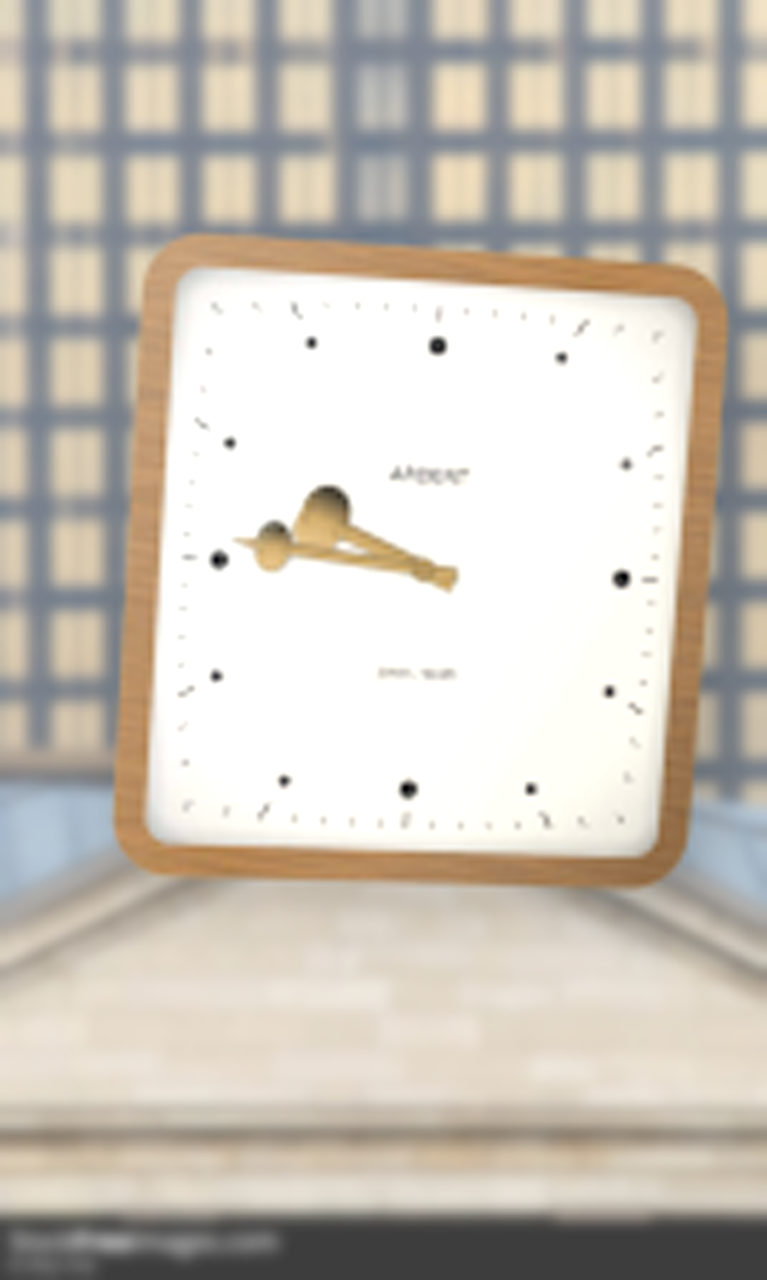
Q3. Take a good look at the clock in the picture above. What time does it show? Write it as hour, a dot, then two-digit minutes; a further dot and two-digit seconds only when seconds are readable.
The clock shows 9.46
